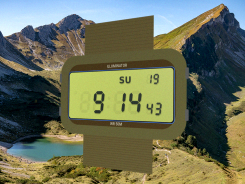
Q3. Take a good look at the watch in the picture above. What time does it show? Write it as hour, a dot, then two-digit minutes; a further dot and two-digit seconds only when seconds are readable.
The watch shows 9.14.43
